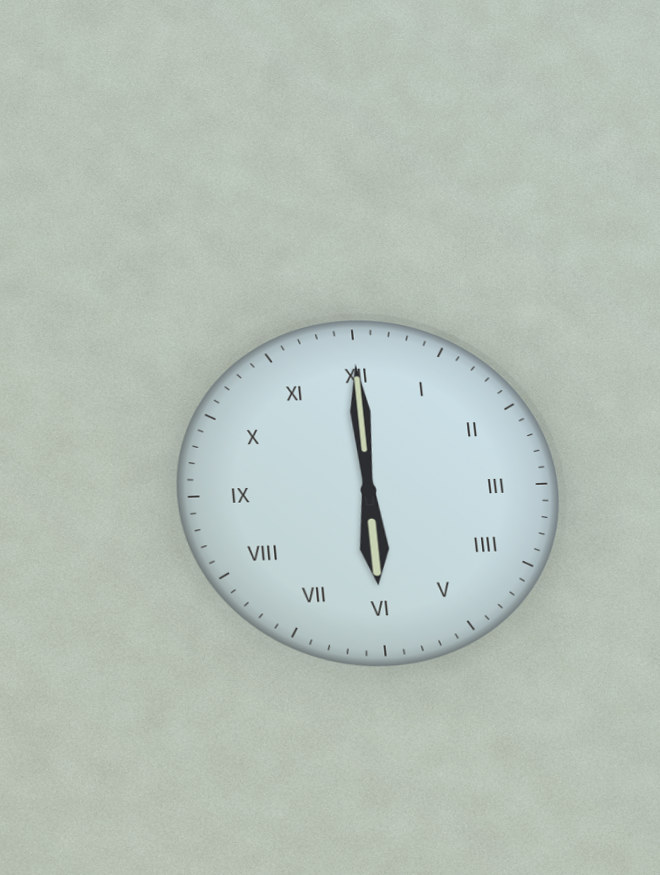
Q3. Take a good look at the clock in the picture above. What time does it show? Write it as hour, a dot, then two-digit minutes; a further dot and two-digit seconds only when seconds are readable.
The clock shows 6.00
